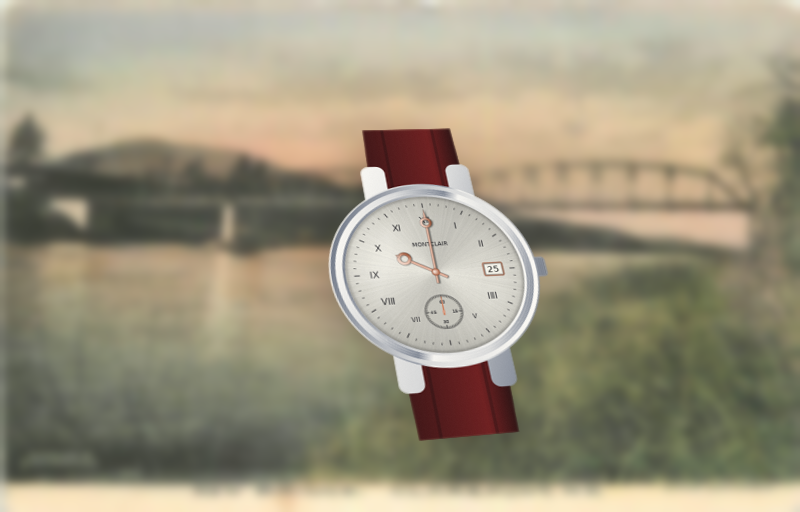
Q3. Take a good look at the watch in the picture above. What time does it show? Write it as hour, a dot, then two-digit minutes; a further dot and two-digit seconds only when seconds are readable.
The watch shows 10.00
